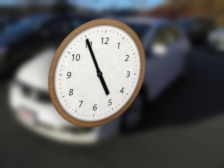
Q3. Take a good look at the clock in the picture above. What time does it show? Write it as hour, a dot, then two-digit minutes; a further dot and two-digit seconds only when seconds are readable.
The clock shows 4.55
